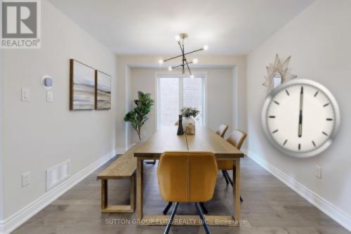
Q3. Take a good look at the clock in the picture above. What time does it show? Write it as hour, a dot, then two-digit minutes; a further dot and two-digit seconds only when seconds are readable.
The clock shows 6.00
